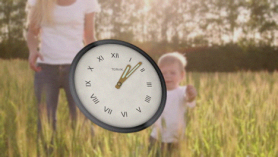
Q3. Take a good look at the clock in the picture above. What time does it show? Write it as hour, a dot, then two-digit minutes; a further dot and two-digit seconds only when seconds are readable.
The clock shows 1.08
